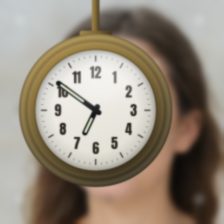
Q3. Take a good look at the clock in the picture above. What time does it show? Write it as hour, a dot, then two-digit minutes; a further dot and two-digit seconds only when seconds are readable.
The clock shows 6.51
